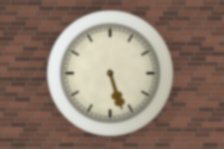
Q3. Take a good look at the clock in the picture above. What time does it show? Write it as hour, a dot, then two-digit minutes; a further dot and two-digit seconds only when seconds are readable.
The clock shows 5.27
